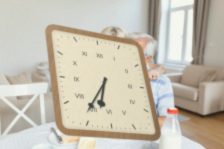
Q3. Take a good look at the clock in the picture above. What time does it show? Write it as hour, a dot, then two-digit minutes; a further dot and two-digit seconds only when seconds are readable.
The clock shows 6.36
